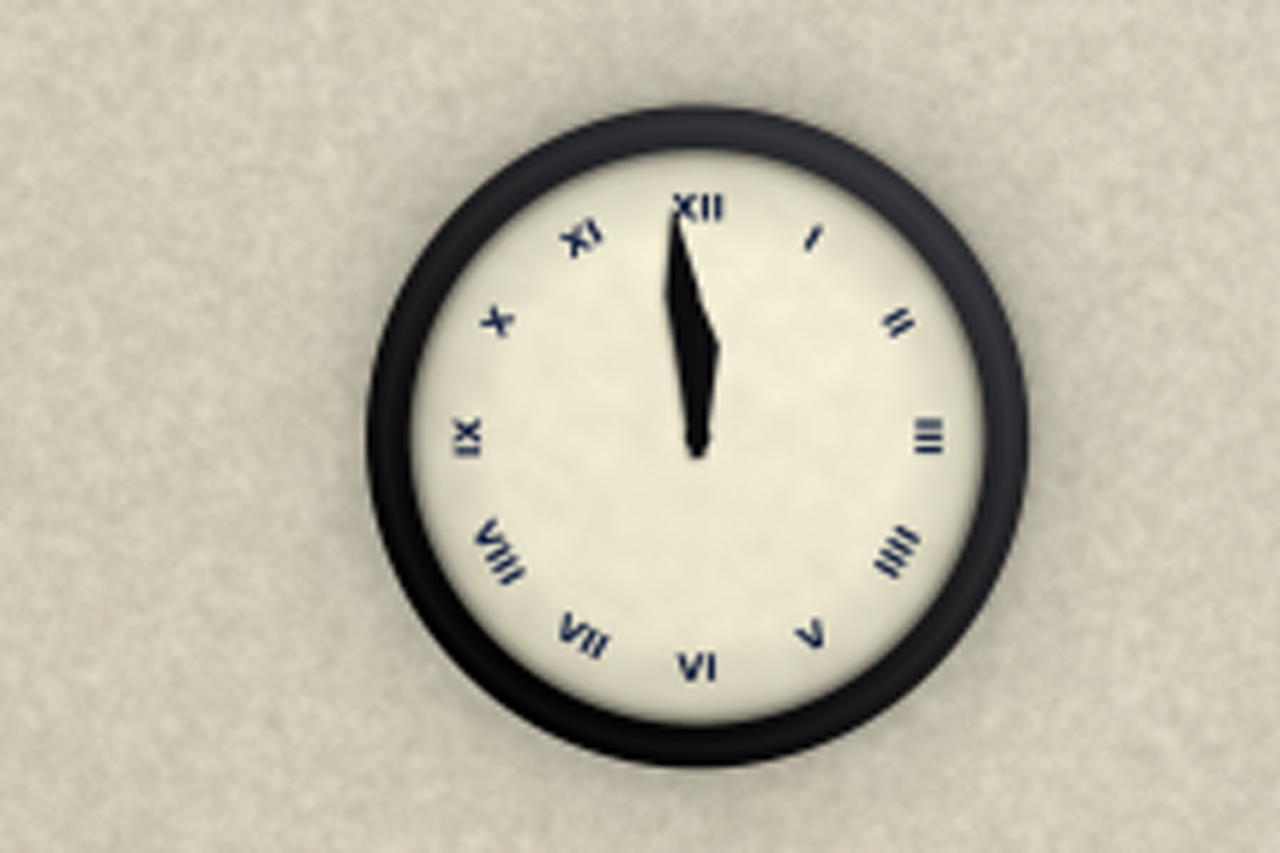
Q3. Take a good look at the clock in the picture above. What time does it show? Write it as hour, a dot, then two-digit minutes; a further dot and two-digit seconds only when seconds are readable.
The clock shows 11.59
